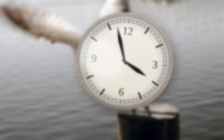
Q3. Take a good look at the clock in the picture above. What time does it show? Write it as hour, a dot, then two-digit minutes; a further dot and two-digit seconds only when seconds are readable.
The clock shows 3.57
